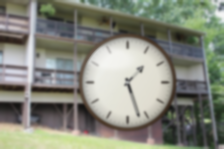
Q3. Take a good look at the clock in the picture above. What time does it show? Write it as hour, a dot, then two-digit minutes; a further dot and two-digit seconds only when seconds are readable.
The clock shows 1.27
